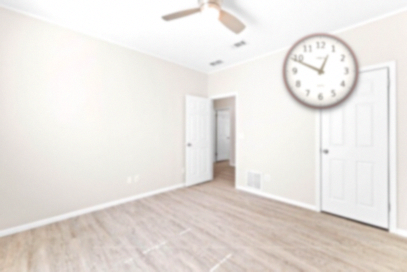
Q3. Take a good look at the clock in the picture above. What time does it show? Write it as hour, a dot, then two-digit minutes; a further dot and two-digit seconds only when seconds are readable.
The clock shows 12.49
